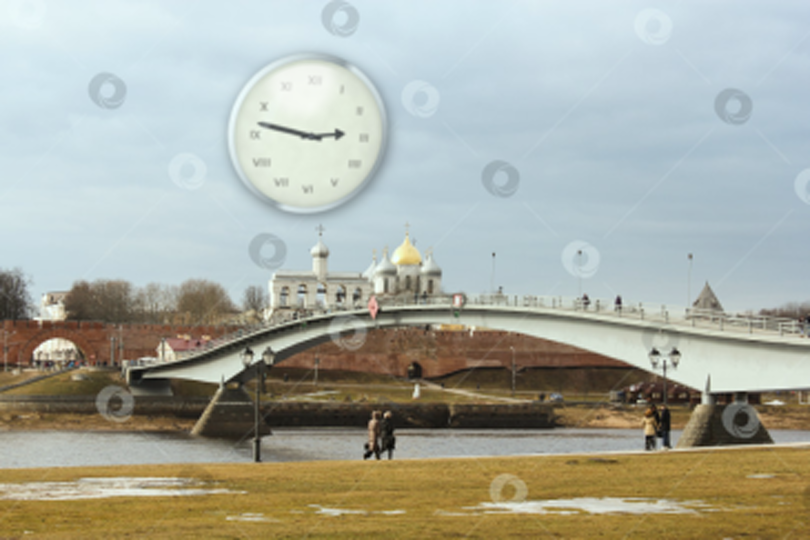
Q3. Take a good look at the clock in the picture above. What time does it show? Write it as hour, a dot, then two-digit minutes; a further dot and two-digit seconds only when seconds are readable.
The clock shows 2.47
